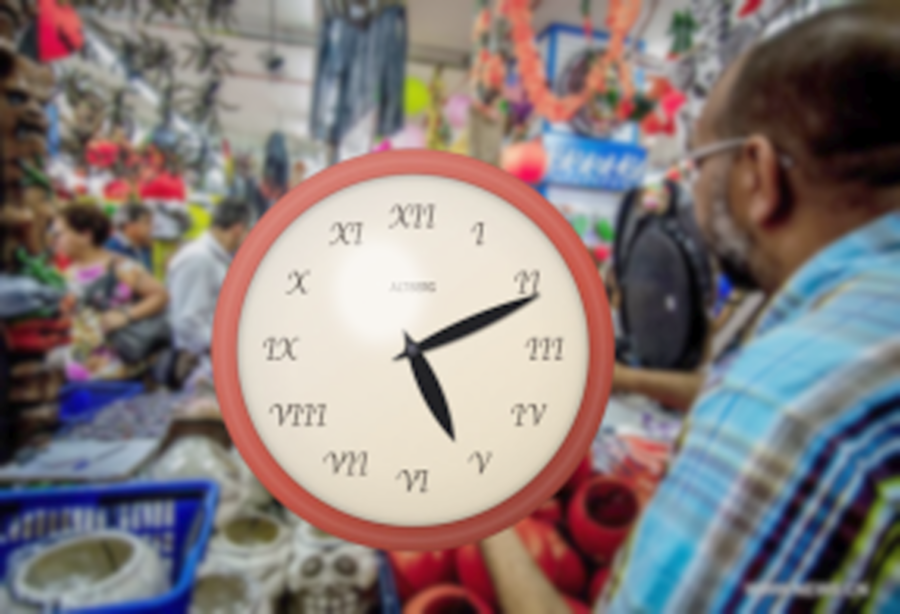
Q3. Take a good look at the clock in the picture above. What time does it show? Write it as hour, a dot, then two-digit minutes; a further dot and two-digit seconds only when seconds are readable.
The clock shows 5.11
